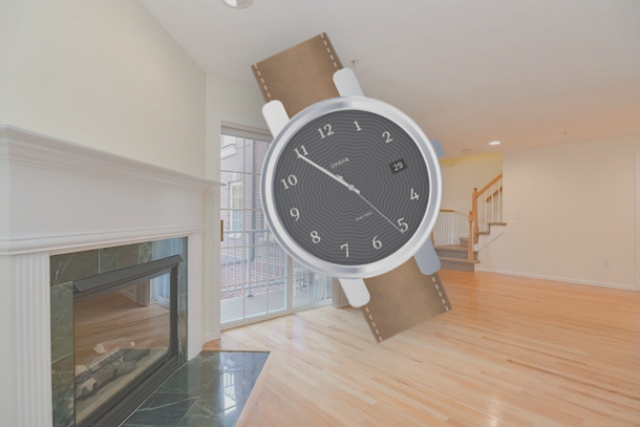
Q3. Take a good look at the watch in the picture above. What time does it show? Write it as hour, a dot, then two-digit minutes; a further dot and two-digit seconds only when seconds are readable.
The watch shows 10.54.26
